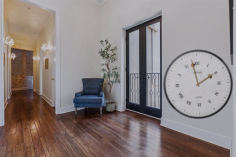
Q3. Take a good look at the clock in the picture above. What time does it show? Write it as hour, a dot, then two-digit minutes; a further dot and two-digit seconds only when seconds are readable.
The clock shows 1.58
